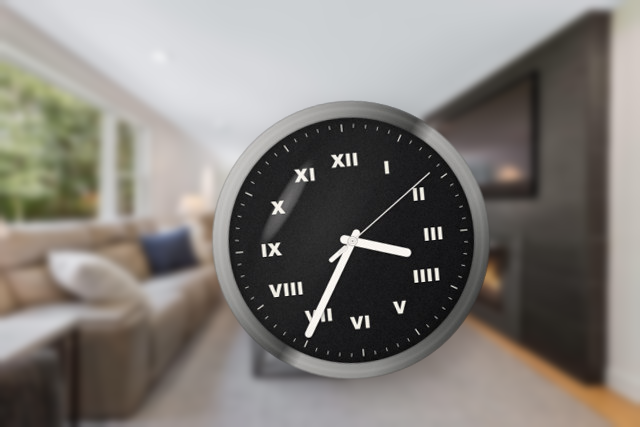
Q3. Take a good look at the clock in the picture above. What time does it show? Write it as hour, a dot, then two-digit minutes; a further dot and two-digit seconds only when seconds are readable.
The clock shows 3.35.09
